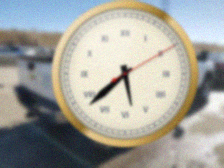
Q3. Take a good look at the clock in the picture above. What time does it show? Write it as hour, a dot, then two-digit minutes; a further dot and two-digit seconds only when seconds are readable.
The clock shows 5.38.10
